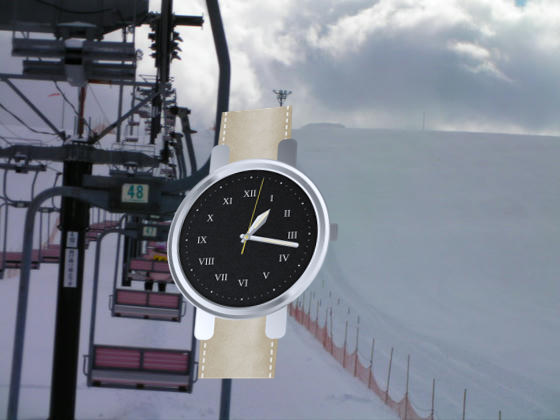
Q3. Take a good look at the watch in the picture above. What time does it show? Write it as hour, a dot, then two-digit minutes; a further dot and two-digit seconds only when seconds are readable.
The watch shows 1.17.02
